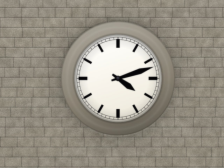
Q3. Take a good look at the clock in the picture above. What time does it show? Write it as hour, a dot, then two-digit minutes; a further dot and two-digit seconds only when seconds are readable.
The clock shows 4.12
